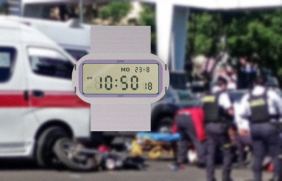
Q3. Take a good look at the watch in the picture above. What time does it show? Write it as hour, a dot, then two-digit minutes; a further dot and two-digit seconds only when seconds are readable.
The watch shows 10.50.18
